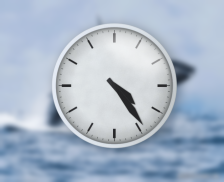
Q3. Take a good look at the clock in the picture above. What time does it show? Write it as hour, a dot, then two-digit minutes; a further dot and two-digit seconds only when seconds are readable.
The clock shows 4.24
